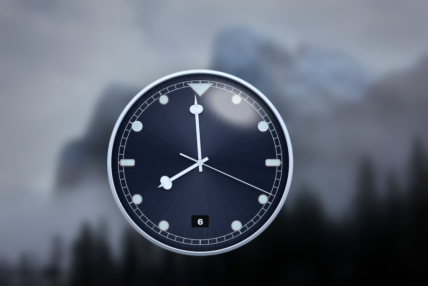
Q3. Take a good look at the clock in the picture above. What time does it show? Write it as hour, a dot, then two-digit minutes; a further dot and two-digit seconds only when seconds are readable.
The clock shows 7.59.19
